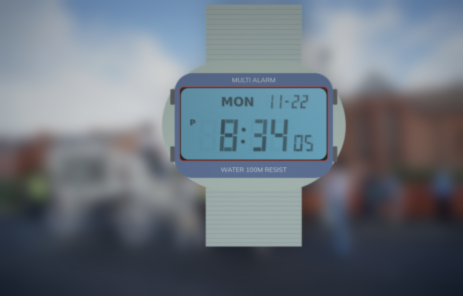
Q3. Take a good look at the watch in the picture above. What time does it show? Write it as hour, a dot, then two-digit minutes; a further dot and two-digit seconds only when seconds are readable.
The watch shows 8.34.05
